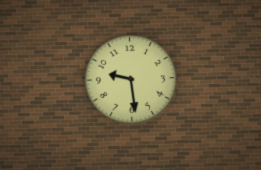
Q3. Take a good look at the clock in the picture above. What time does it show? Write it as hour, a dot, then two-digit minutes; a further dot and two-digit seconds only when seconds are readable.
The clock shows 9.29
